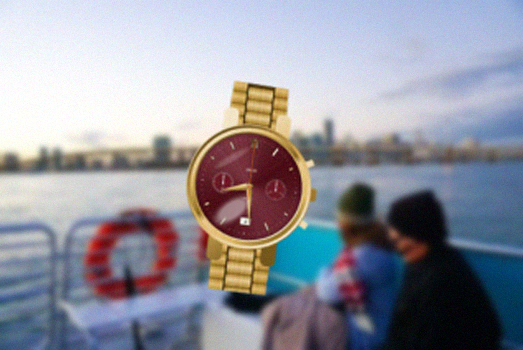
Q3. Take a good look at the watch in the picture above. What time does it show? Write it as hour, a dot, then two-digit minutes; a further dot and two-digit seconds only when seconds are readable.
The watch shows 8.29
